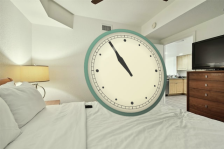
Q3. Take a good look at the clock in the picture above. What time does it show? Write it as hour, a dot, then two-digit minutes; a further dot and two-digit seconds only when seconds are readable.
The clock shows 10.55
